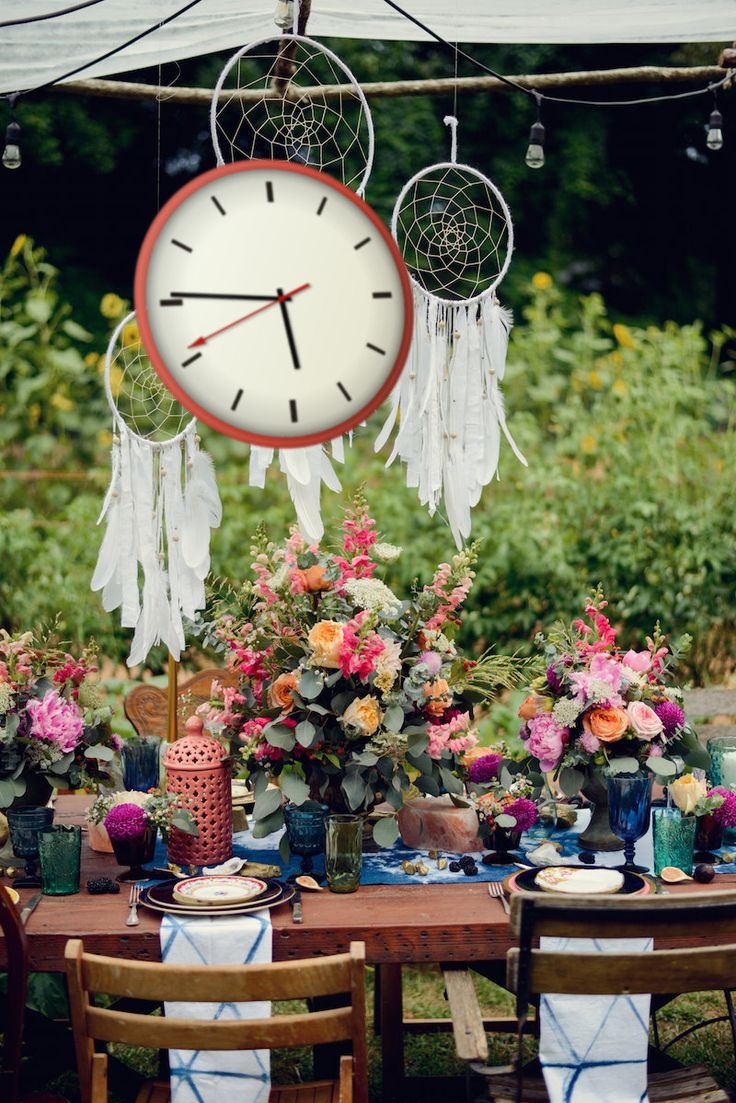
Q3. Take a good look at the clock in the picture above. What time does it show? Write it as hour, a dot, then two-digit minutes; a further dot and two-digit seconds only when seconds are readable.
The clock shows 5.45.41
